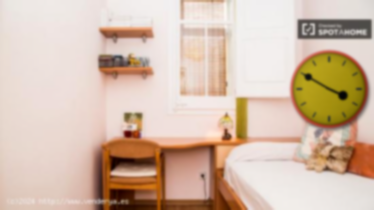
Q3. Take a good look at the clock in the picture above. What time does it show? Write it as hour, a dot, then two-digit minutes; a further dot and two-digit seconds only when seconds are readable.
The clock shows 3.50
